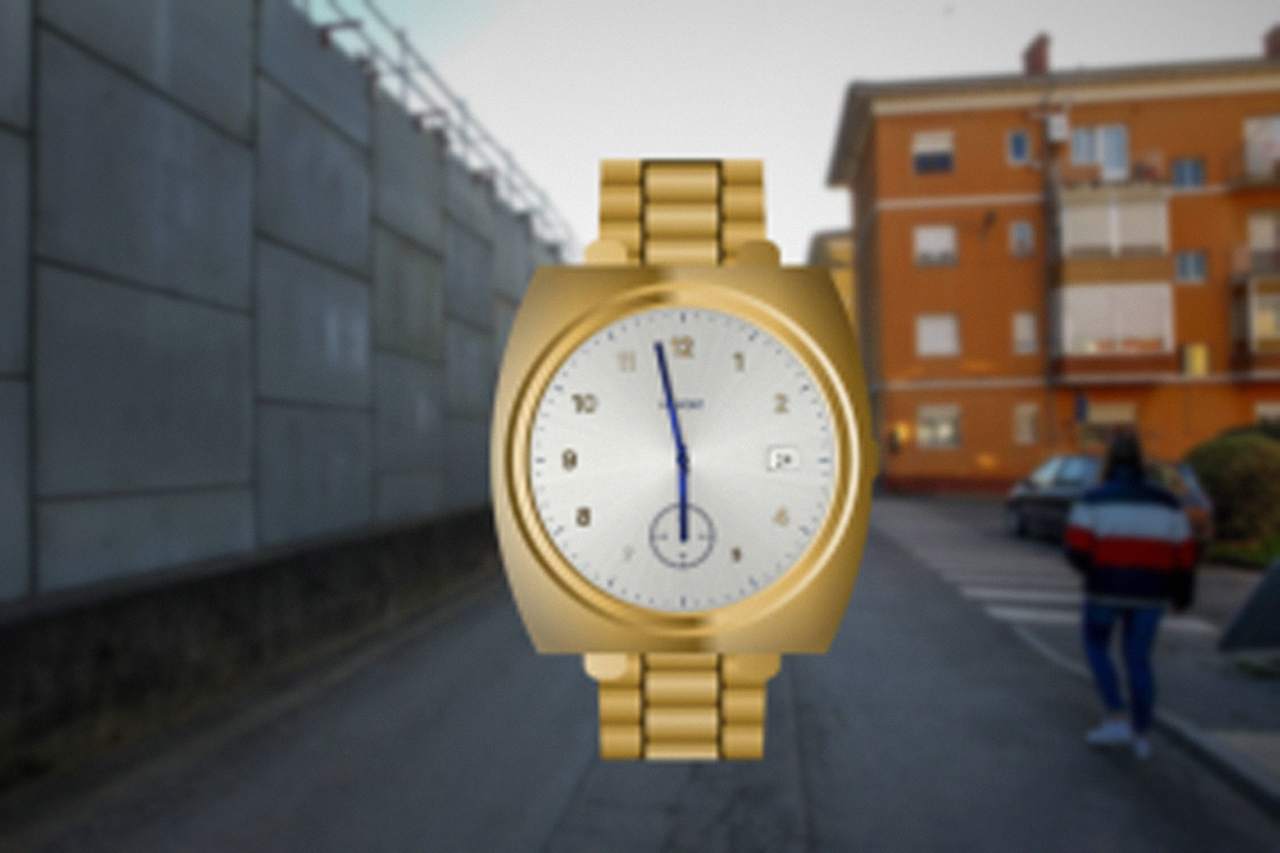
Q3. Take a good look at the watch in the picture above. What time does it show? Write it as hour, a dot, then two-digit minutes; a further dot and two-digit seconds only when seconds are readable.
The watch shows 5.58
